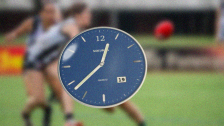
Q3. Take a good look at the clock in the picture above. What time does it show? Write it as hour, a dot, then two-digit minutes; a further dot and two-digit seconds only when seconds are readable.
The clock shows 12.38
